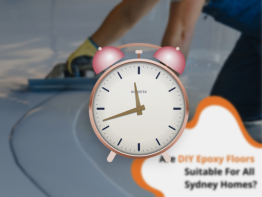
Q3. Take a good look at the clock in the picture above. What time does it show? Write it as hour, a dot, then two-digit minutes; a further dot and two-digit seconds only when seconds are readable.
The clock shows 11.42
